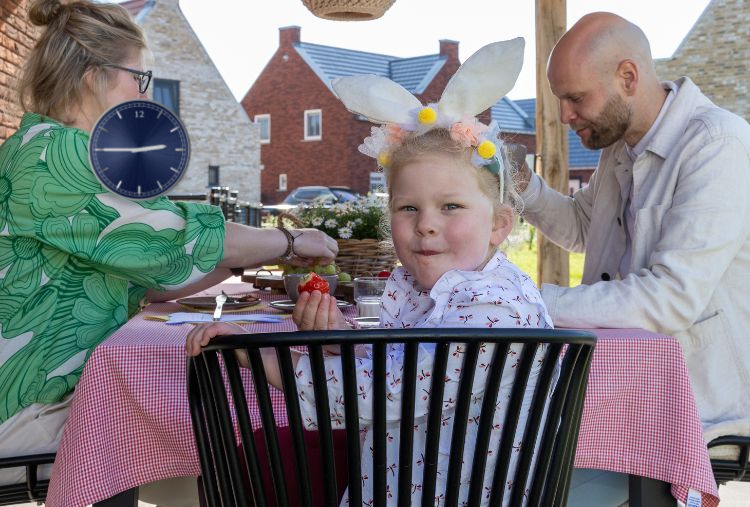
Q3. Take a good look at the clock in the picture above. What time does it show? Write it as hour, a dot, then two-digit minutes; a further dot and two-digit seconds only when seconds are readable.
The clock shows 2.45
